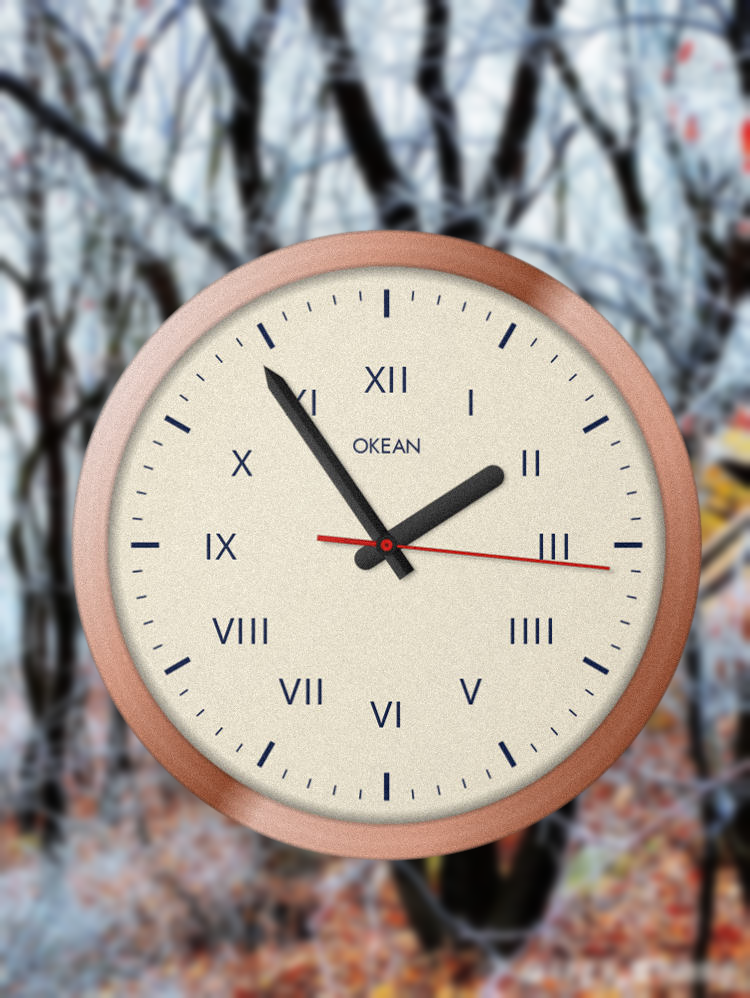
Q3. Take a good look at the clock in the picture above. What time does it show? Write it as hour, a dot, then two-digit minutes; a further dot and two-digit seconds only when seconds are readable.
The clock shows 1.54.16
